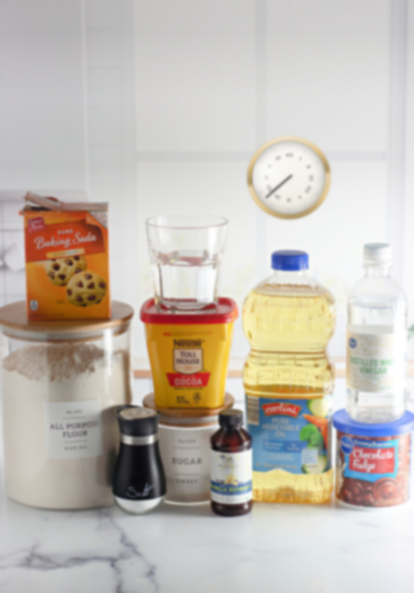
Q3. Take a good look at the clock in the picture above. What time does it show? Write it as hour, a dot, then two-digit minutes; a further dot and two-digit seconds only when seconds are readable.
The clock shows 7.38
